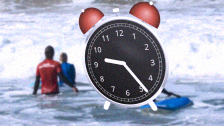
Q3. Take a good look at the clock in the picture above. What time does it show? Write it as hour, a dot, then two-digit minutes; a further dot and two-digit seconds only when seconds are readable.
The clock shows 9.24
